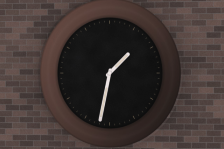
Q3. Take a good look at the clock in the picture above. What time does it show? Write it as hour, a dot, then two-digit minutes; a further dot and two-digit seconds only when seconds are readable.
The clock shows 1.32
